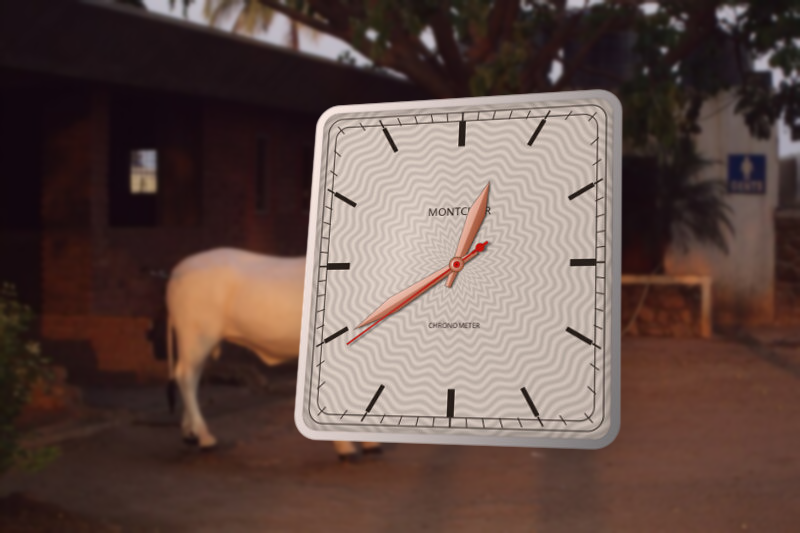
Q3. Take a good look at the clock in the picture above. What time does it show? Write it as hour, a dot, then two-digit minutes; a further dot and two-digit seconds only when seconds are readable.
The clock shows 12.39.39
